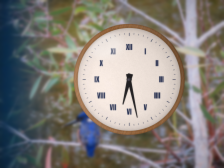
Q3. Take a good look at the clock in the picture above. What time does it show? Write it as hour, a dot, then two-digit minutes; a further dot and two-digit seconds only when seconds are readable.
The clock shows 6.28
